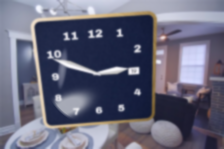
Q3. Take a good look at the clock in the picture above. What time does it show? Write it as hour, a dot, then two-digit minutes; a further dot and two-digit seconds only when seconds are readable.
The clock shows 2.49
